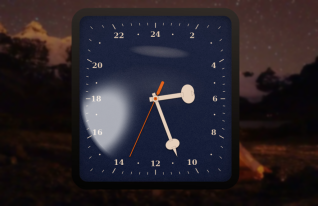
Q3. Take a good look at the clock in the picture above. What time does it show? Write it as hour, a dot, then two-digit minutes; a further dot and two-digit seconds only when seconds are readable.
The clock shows 5.26.34
